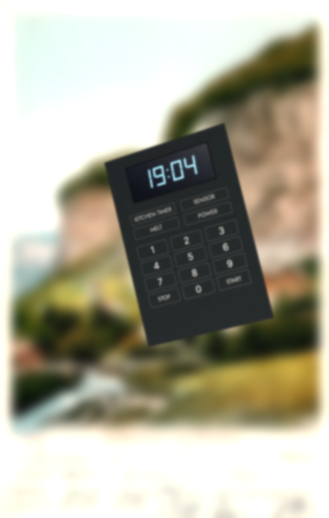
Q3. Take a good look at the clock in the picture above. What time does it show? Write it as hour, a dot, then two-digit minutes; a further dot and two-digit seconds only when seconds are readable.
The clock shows 19.04
